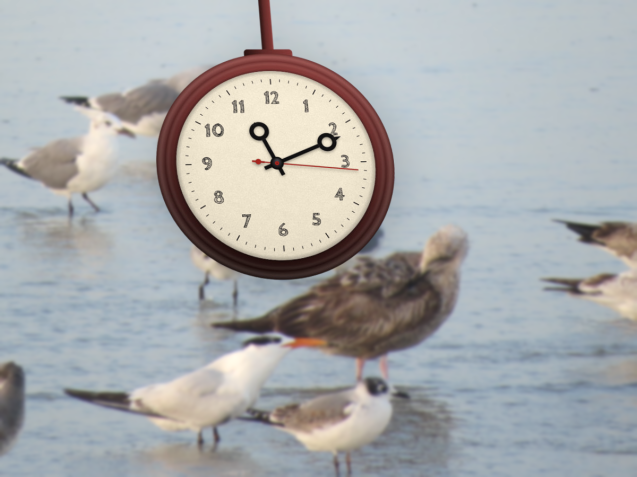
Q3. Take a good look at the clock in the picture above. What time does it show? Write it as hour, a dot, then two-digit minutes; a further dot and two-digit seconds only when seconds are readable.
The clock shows 11.11.16
